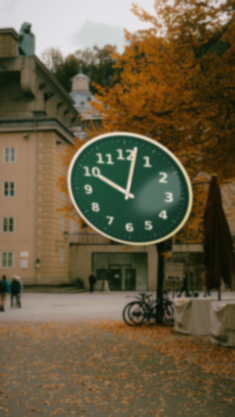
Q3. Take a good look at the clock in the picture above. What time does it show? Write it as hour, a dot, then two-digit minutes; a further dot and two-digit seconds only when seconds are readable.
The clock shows 10.02
